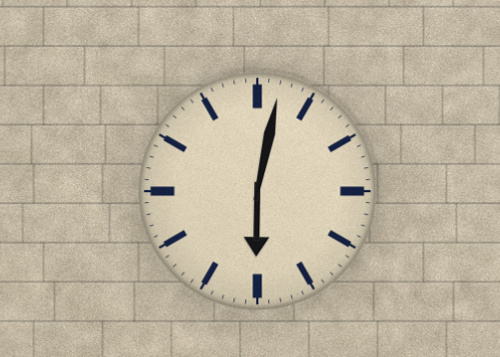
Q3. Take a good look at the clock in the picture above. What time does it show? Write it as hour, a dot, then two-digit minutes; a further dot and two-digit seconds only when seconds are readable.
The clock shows 6.02
